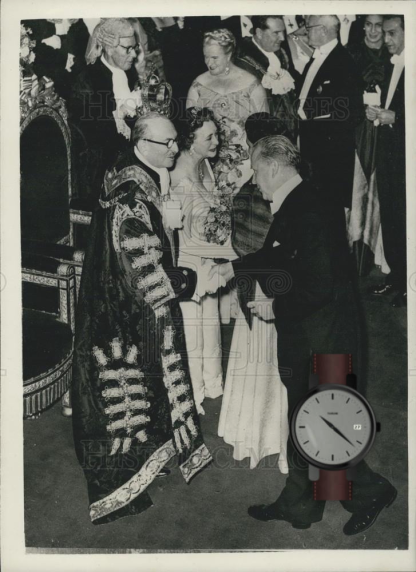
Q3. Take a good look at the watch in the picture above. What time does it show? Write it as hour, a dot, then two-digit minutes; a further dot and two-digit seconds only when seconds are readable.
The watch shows 10.22
